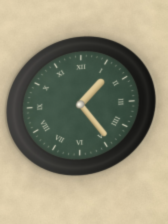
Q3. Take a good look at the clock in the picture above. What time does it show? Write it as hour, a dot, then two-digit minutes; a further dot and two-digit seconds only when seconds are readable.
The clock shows 1.24
